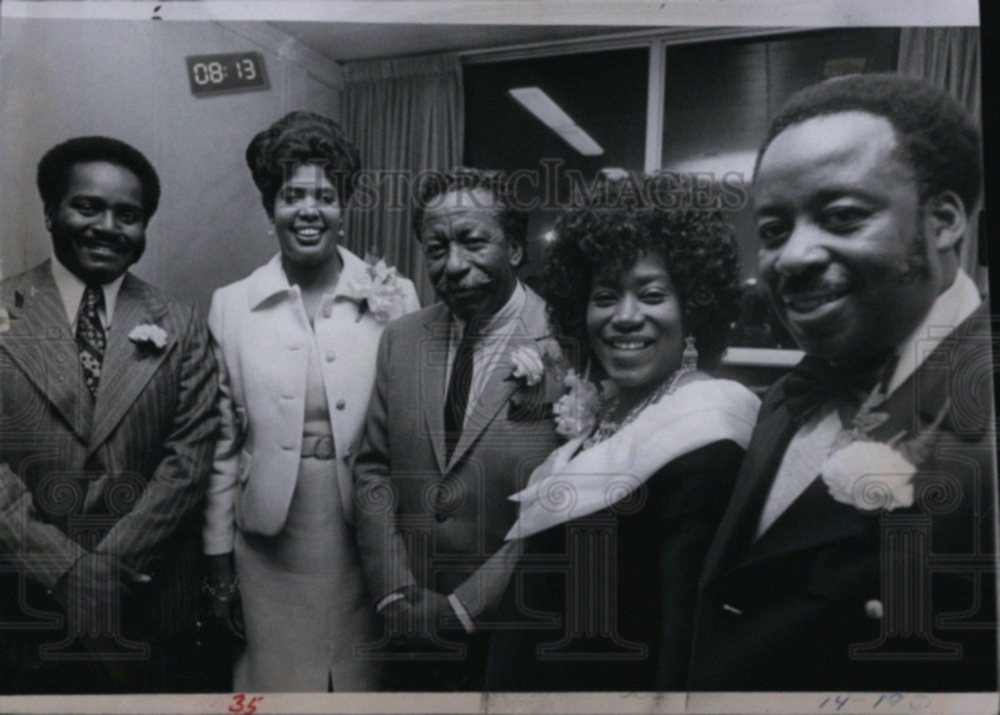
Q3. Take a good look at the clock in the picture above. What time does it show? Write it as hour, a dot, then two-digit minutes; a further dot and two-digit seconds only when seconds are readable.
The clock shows 8.13
